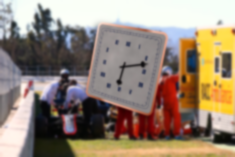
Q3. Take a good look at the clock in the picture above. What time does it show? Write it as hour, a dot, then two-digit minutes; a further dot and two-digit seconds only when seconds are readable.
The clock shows 6.12
